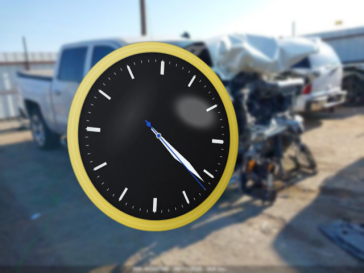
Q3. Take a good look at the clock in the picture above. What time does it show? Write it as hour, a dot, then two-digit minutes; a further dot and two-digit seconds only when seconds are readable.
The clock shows 4.21.22
